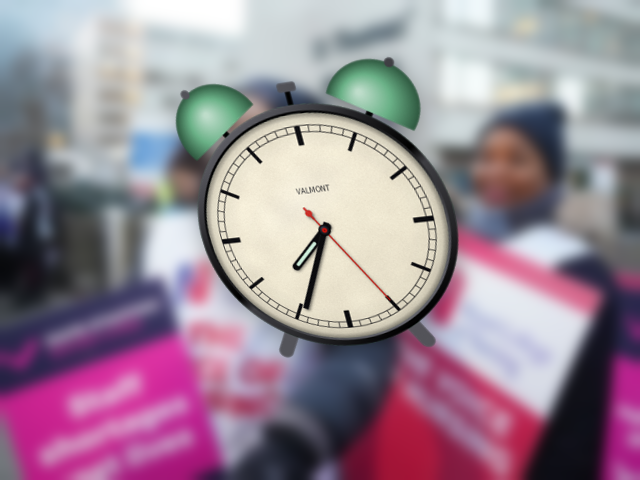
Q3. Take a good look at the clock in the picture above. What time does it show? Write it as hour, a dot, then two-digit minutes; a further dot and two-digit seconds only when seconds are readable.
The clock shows 7.34.25
